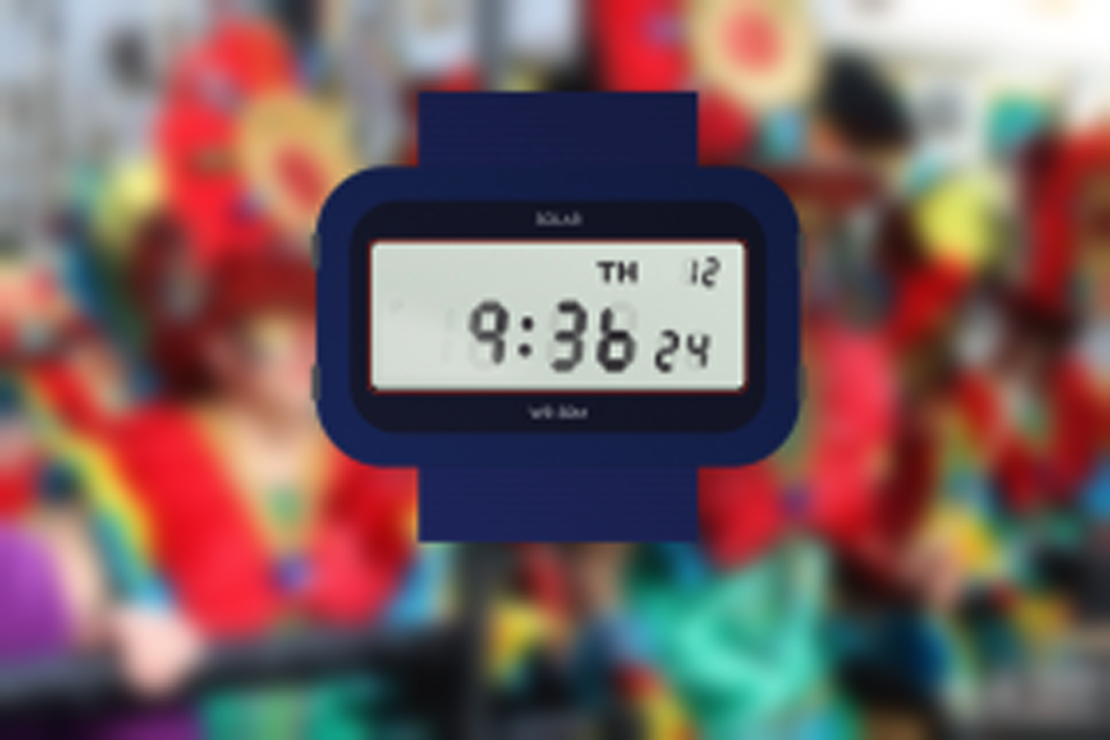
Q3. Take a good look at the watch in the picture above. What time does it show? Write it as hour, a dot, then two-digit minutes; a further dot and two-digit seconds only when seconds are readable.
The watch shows 9.36.24
